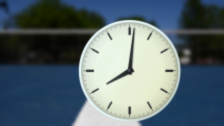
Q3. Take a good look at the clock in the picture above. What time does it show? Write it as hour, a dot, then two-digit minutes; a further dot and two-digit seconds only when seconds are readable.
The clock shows 8.01
